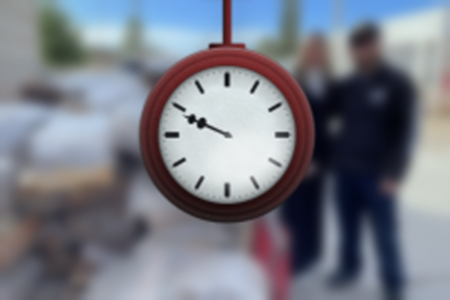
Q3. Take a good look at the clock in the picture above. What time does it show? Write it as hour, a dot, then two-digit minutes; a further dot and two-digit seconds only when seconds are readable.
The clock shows 9.49
